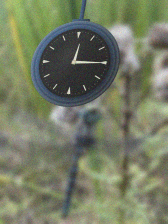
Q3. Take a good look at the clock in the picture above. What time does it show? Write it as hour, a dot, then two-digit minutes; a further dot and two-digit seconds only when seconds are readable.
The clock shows 12.15
